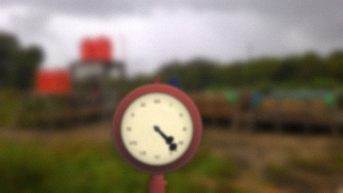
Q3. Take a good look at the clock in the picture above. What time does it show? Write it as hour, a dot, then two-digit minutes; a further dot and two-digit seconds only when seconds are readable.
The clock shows 4.23
